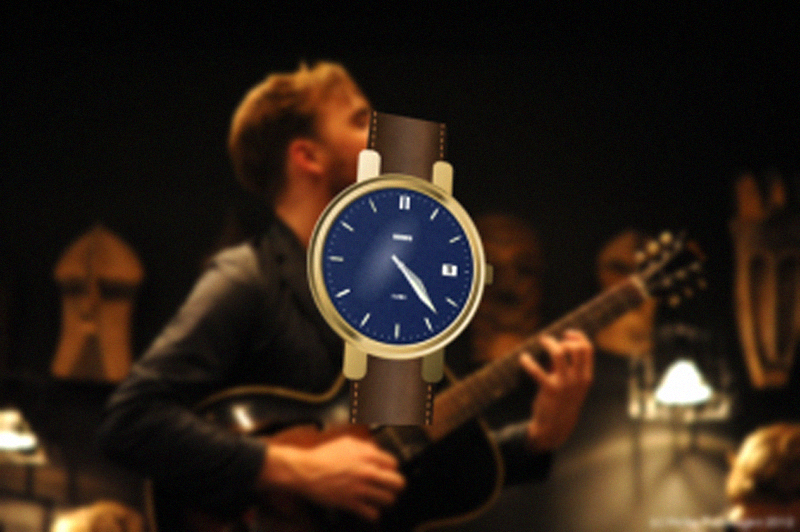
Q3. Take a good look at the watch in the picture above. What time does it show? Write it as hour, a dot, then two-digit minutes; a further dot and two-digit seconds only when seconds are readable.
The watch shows 4.23
